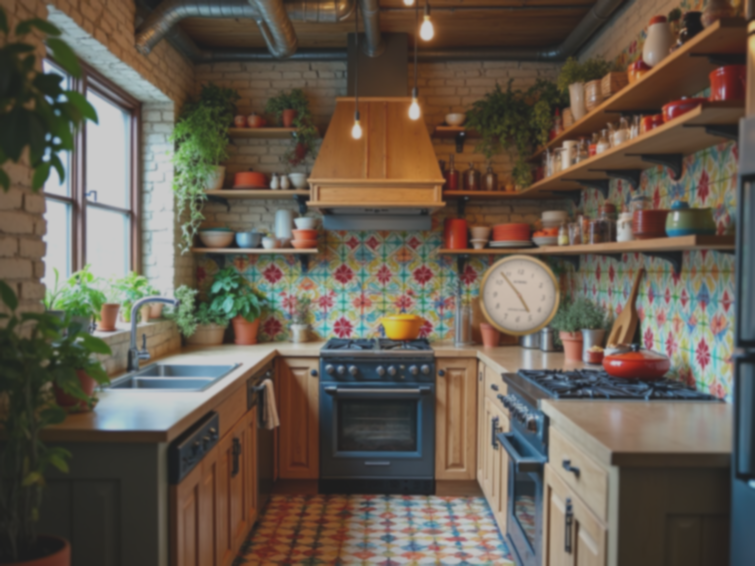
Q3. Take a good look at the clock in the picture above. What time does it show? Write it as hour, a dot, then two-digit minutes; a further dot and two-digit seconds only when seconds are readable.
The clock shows 4.53
